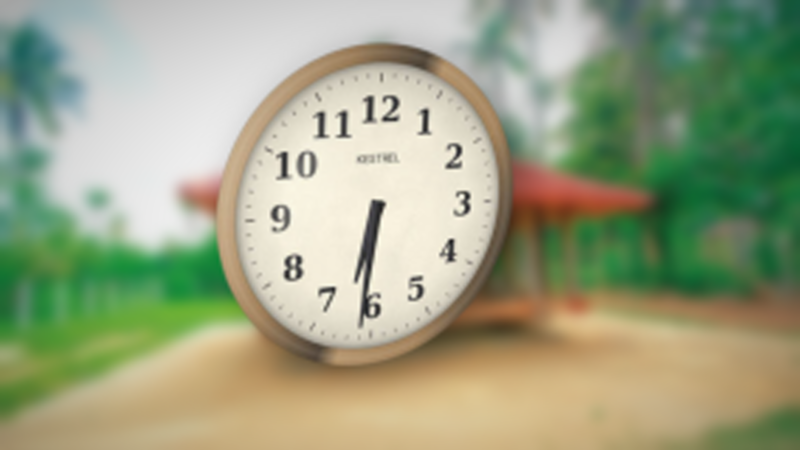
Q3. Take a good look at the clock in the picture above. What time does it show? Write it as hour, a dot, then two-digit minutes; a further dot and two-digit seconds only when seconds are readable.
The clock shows 6.31
